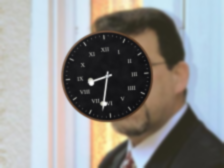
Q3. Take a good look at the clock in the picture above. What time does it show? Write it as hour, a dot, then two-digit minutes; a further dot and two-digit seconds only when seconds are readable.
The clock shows 8.32
